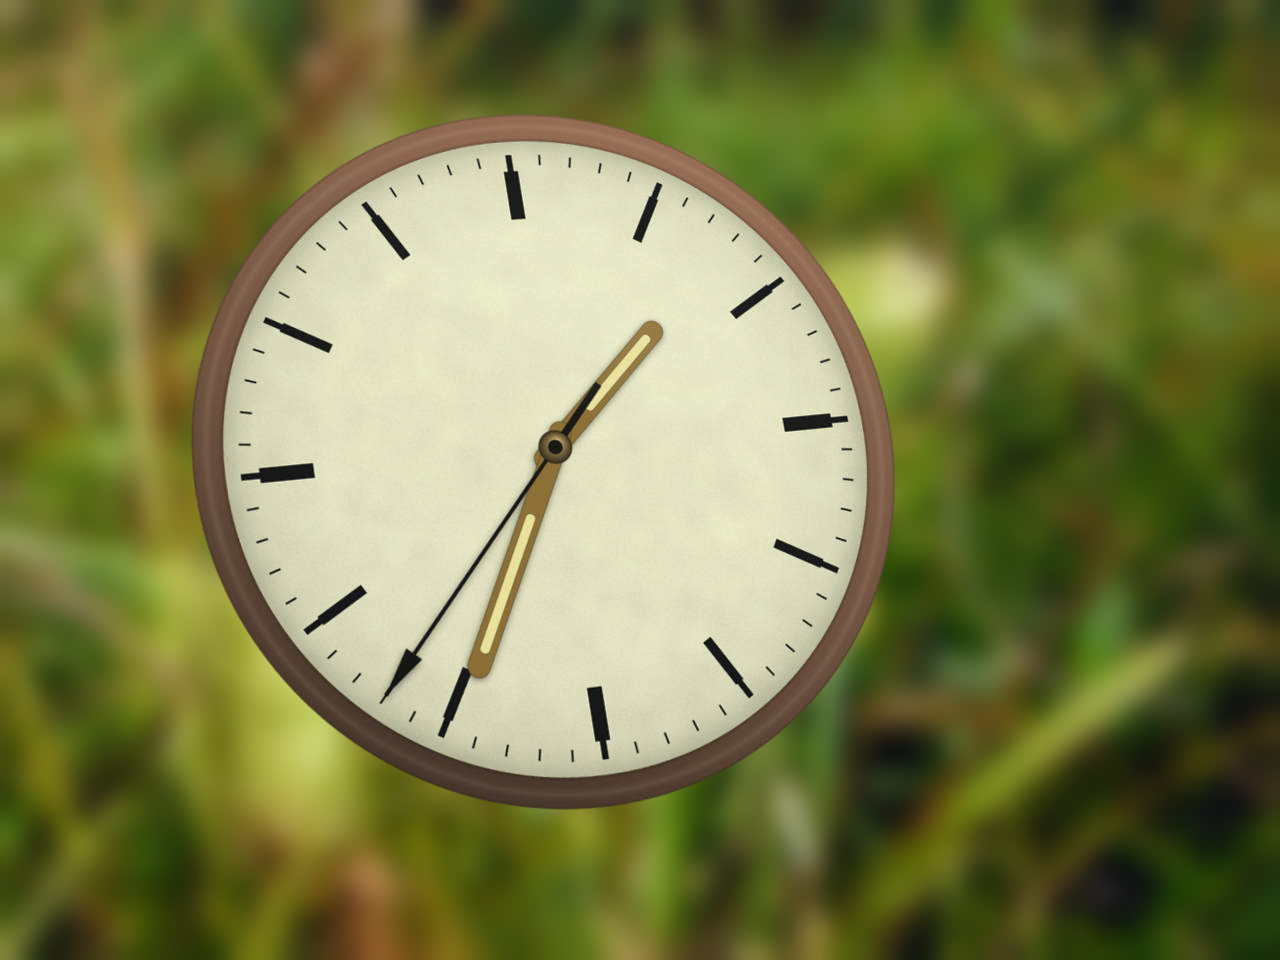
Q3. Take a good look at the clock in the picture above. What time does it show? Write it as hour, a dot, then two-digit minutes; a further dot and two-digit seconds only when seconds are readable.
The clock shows 1.34.37
